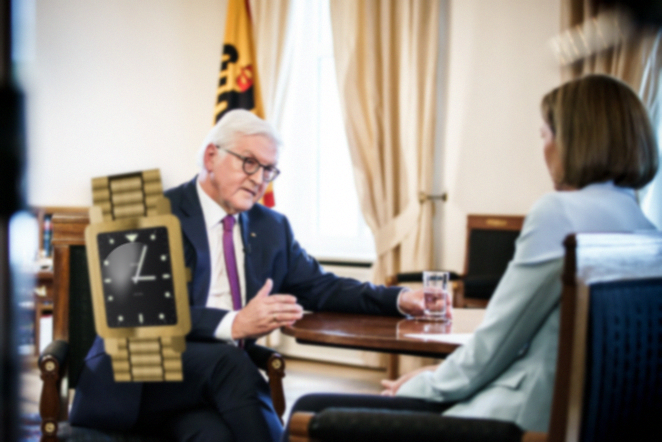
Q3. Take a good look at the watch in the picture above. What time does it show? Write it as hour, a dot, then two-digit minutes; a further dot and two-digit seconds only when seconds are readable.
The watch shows 3.04
